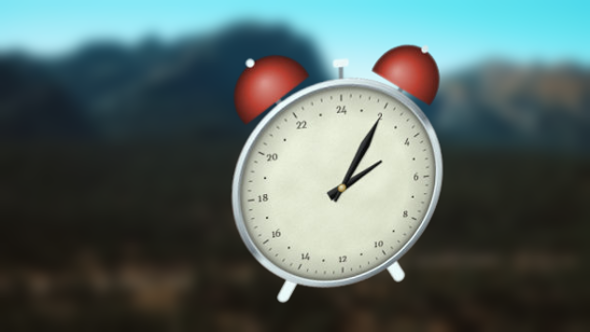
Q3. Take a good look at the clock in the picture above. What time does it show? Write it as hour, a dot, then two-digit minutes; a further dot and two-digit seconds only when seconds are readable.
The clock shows 4.05
